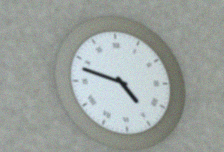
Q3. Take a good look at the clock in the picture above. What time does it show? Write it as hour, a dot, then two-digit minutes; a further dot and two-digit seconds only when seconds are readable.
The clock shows 4.48
